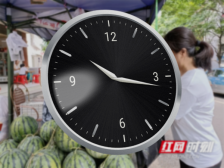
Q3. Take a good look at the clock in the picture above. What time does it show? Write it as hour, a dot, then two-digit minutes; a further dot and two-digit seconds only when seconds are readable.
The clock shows 10.17
